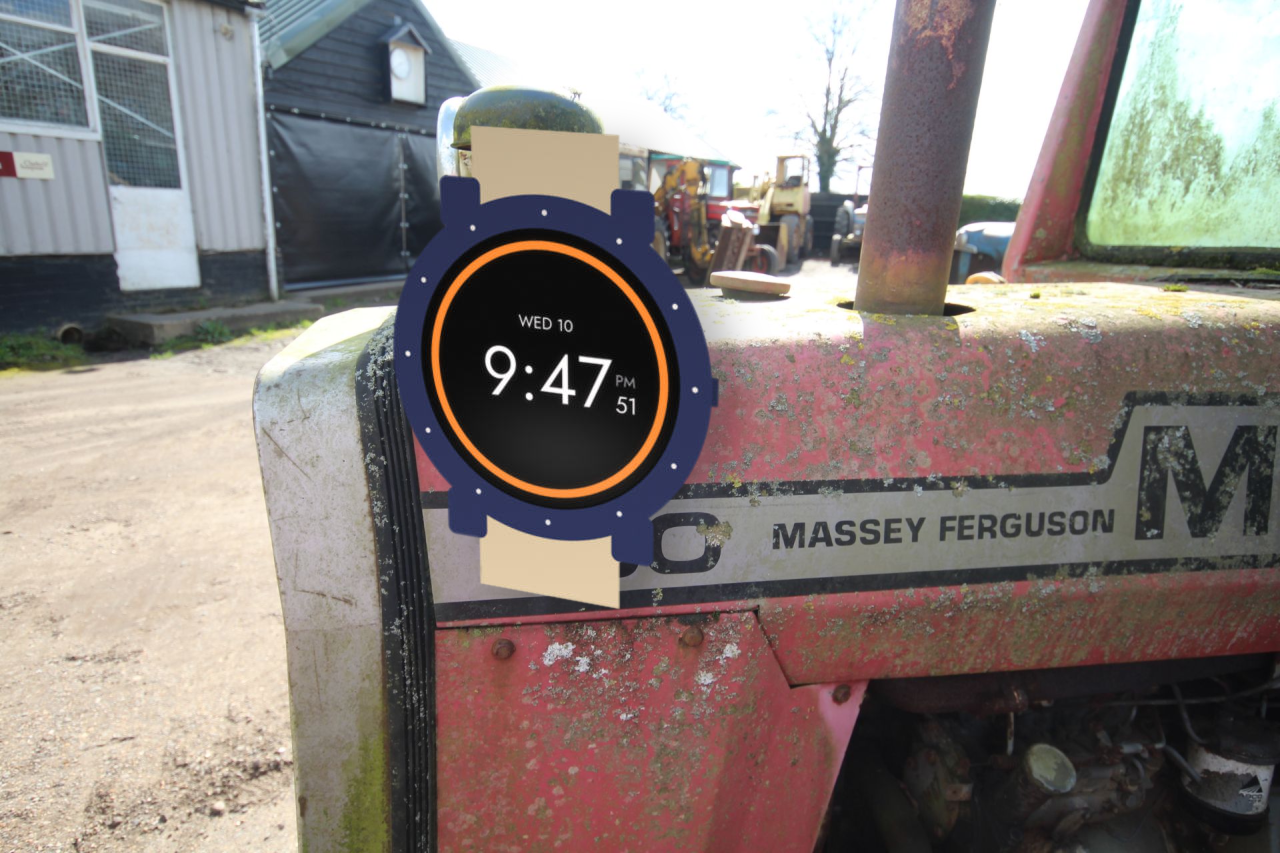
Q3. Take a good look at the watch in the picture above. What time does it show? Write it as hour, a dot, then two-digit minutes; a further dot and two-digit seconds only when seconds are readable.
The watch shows 9.47.51
